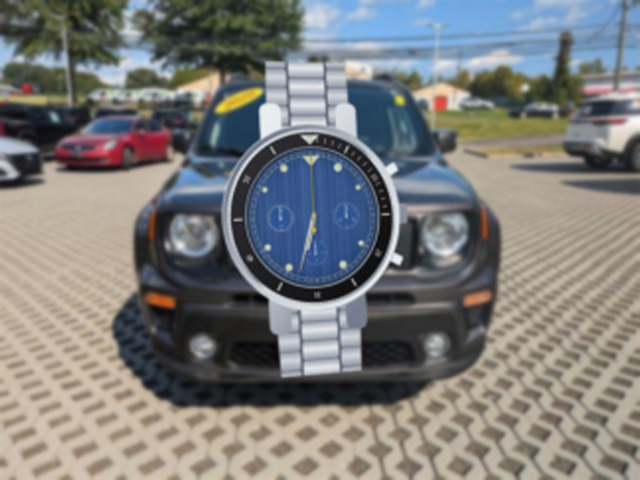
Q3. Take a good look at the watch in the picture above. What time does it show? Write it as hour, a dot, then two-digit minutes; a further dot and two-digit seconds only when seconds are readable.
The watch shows 6.33
